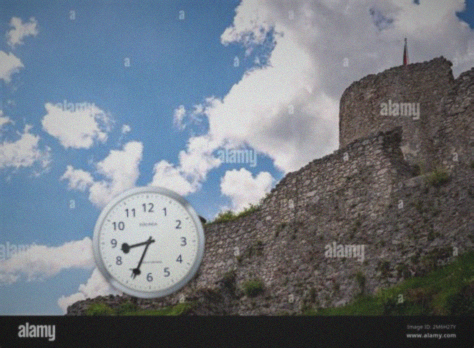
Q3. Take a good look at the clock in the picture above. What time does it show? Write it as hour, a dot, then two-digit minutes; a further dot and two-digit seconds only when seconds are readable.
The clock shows 8.34
